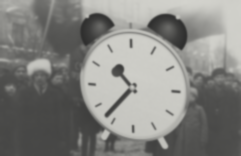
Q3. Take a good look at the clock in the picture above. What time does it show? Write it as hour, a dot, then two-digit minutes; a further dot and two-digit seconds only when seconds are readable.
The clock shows 10.37
